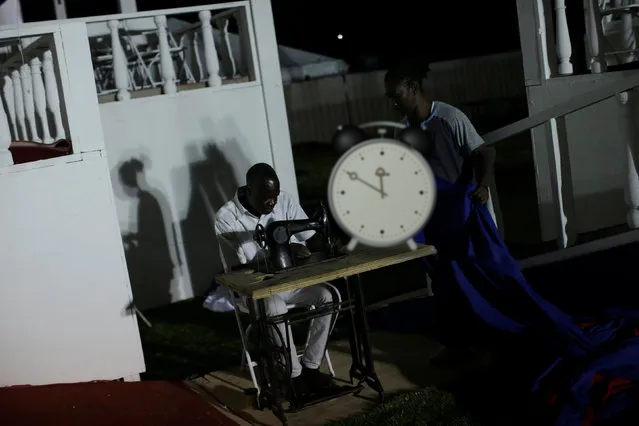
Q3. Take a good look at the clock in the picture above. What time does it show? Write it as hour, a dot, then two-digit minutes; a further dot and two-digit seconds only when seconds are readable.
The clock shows 11.50
